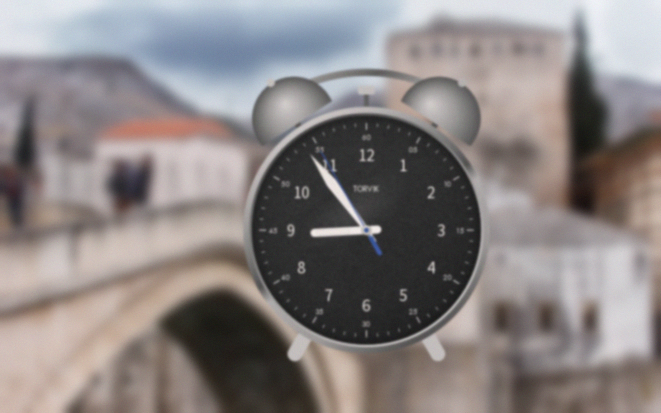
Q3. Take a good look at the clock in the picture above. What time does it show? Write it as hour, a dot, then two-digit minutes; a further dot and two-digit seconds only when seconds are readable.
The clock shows 8.53.55
